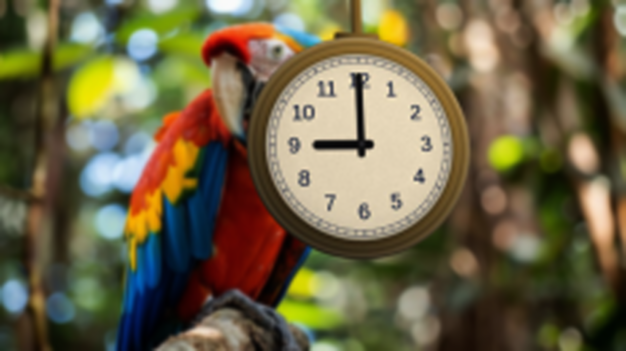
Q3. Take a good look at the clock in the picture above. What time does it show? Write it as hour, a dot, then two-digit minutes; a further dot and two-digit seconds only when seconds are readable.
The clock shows 9.00
